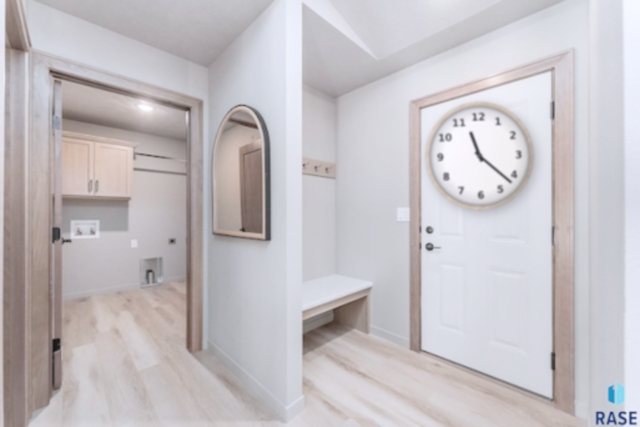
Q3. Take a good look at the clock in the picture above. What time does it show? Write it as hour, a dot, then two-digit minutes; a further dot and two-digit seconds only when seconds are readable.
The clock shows 11.22
